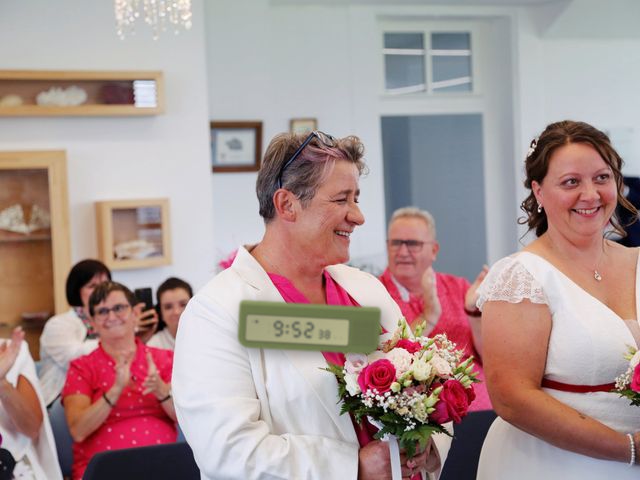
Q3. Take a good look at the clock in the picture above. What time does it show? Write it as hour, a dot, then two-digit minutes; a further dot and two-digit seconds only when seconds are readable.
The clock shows 9.52
